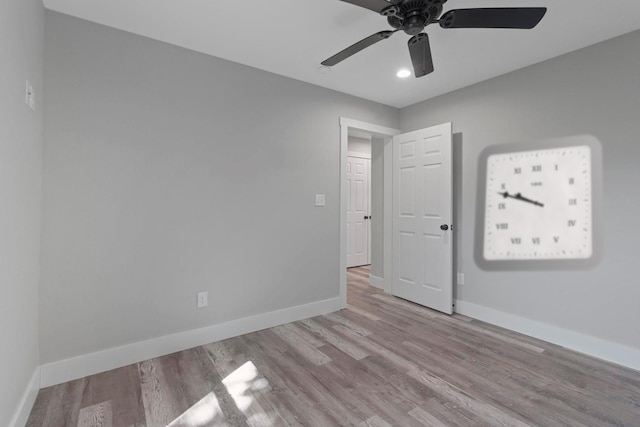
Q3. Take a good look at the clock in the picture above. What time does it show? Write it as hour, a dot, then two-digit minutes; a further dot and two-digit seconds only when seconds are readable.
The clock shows 9.48
